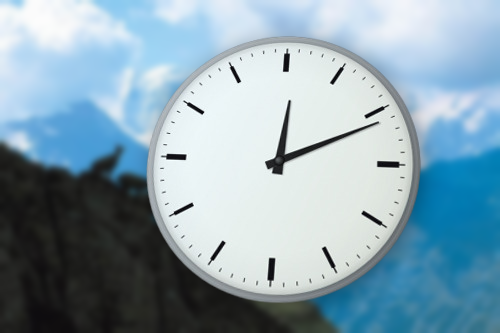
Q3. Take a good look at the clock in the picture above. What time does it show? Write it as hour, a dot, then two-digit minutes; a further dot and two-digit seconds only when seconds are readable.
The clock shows 12.11
